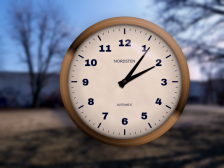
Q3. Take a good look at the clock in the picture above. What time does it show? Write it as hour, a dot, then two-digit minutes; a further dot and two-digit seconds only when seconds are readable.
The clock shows 2.06
